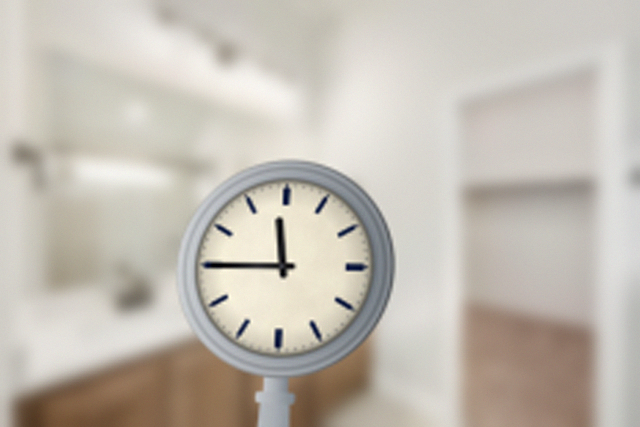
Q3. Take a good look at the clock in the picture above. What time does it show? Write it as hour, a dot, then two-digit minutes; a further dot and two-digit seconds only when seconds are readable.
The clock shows 11.45
